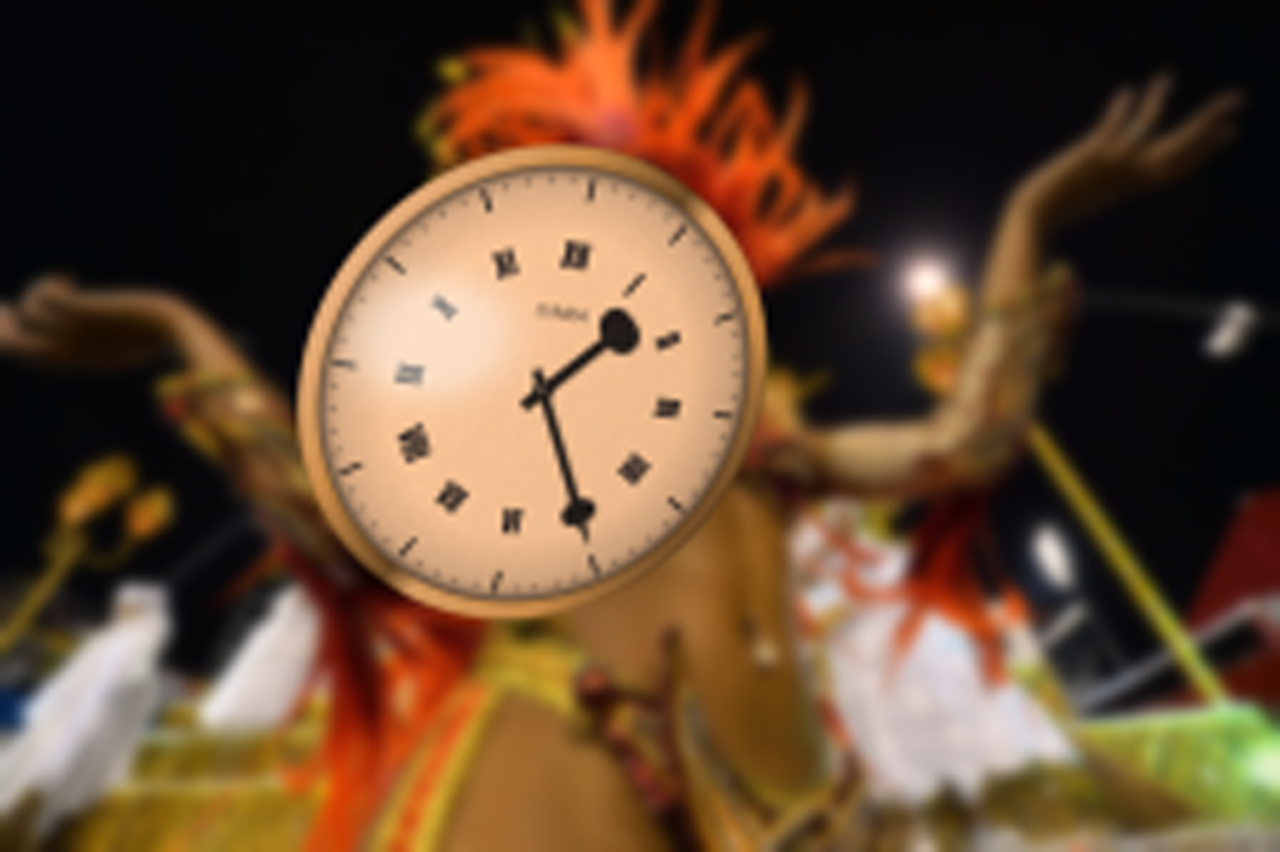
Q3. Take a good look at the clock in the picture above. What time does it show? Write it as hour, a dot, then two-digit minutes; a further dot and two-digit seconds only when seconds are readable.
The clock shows 1.25
